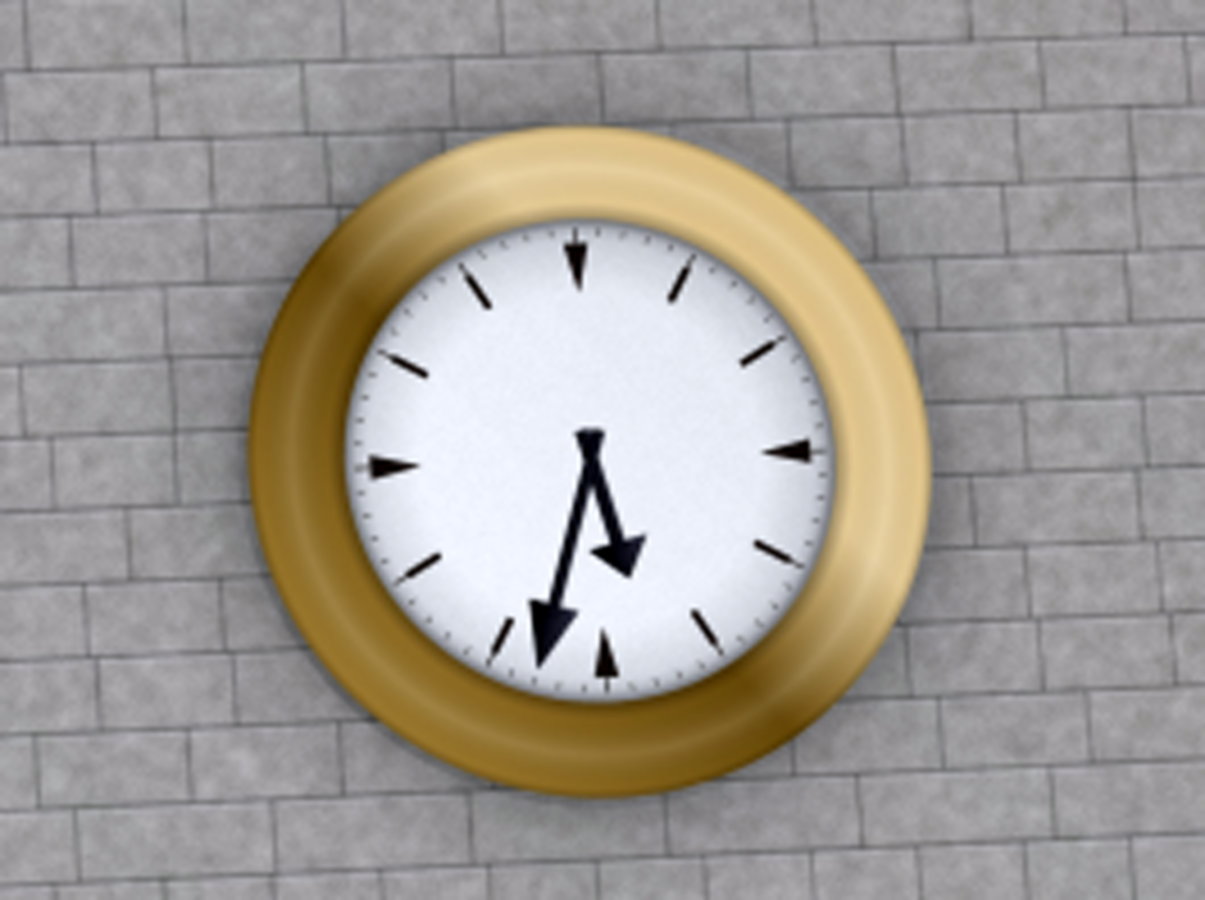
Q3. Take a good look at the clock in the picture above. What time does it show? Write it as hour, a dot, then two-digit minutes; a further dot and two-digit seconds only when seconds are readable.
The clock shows 5.33
